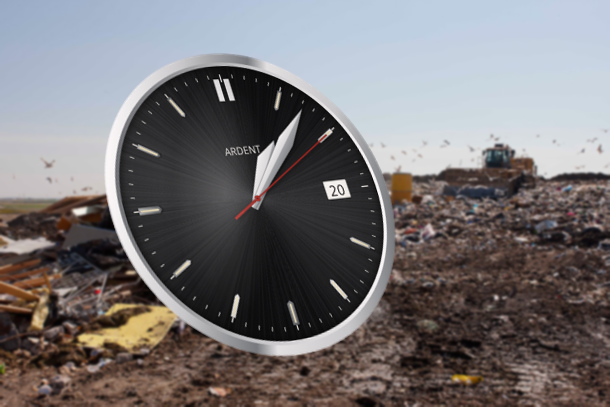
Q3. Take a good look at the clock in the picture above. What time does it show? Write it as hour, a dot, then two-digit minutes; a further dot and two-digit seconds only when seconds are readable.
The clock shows 1.07.10
